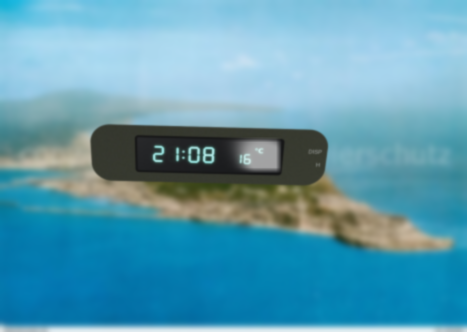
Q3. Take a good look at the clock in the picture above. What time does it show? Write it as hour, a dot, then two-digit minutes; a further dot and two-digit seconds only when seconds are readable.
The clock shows 21.08
